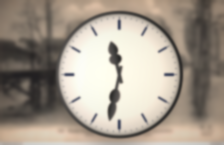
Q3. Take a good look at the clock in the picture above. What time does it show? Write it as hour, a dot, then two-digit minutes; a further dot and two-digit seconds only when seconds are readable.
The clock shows 11.32
